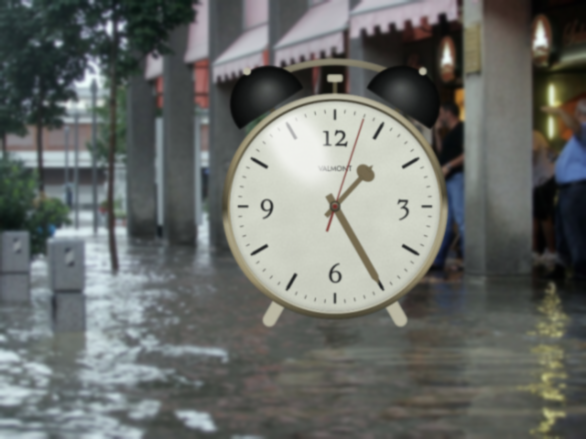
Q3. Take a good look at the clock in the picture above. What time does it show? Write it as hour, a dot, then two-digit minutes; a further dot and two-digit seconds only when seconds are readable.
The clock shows 1.25.03
